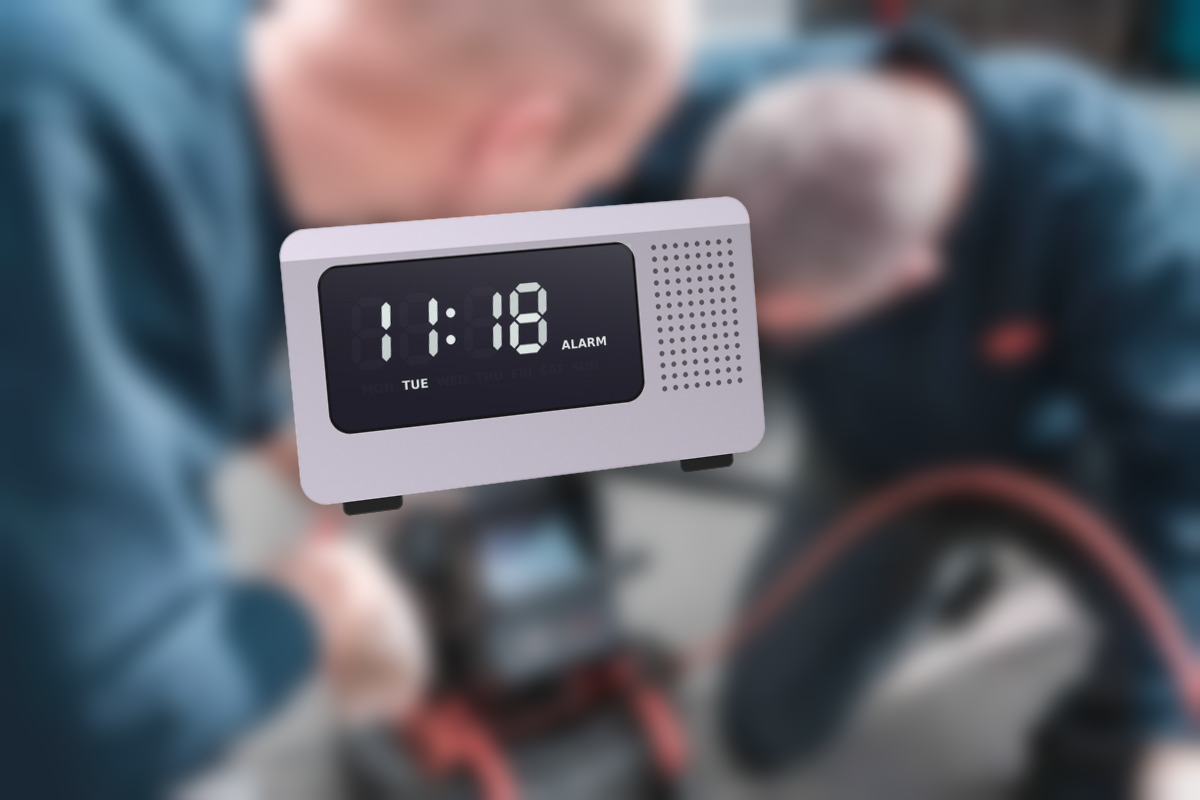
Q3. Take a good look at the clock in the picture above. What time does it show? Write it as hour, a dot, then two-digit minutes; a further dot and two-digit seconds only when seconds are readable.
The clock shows 11.18
